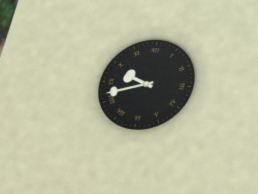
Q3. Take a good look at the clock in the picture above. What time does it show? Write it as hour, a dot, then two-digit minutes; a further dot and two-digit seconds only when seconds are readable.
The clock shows 9.42
